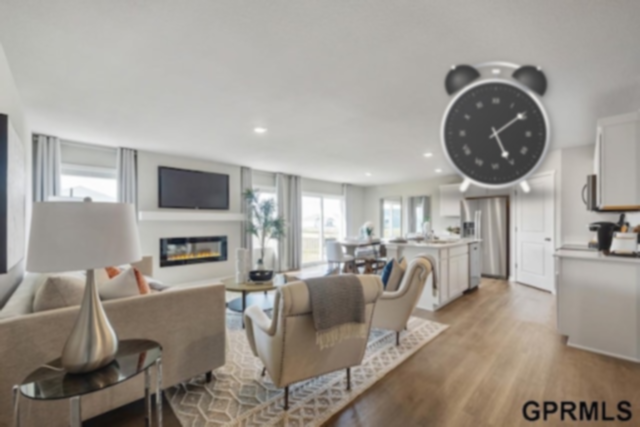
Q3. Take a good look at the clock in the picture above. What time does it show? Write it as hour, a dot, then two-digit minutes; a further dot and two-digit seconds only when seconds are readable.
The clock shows 5.09
